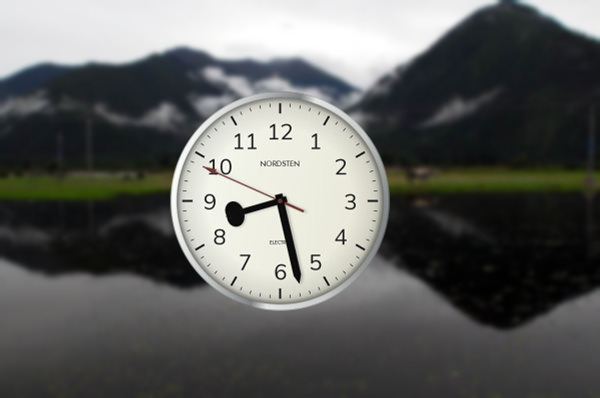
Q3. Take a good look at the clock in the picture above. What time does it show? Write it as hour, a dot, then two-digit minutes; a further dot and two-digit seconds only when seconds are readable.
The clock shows 8.27.49
